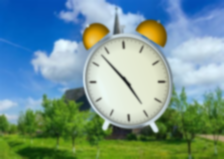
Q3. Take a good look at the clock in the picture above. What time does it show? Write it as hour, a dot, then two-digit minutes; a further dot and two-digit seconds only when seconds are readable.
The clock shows 4.53
